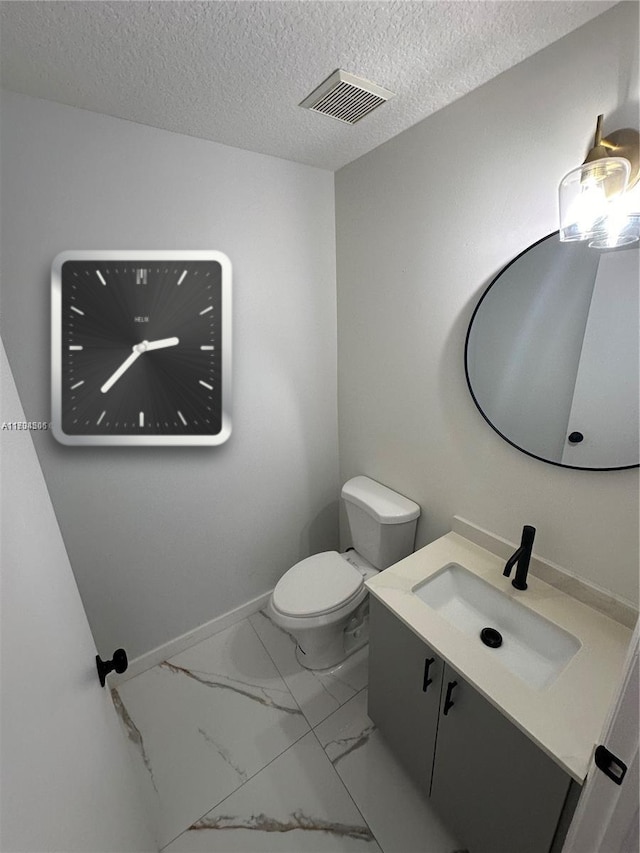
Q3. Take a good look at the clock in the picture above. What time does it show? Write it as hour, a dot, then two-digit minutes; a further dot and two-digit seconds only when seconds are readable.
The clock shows 2.37
